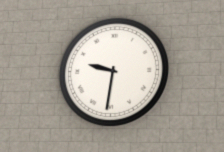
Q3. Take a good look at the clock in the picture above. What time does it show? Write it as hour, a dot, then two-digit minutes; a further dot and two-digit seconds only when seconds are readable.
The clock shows 9.31
